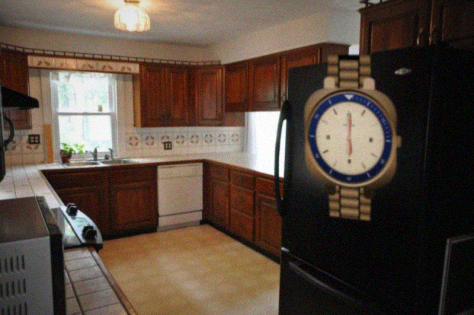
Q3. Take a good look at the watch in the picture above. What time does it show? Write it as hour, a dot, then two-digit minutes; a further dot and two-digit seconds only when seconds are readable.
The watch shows 6.00
